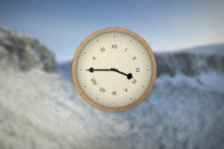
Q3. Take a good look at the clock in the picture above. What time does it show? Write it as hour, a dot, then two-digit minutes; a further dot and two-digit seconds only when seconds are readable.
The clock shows 3.45
